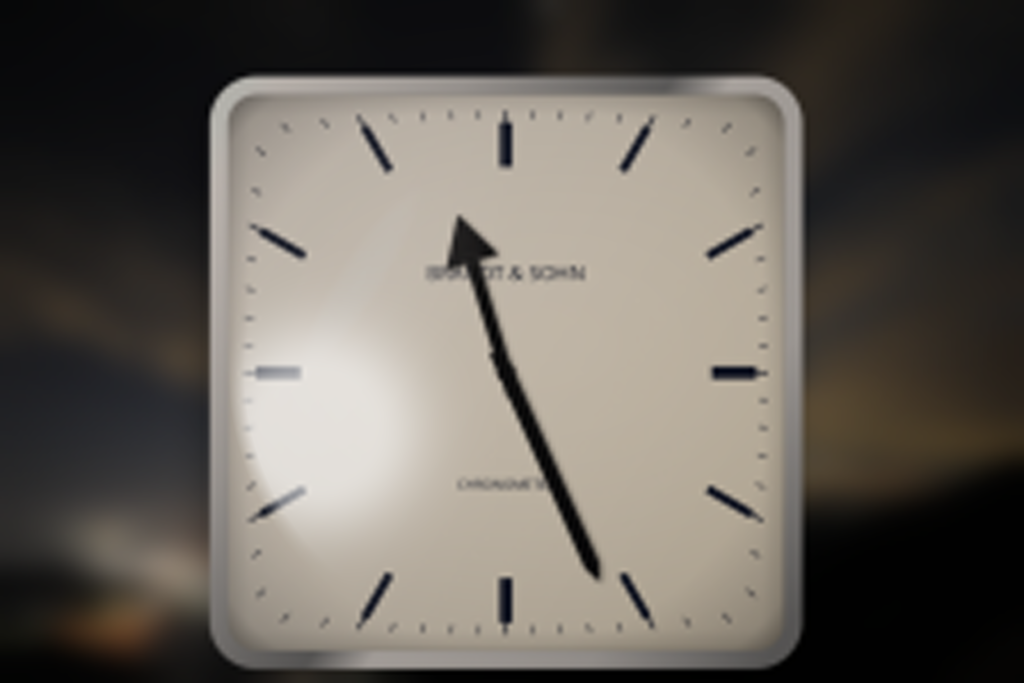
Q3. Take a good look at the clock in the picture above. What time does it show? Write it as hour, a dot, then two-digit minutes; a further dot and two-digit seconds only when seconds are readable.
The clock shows 11.26
